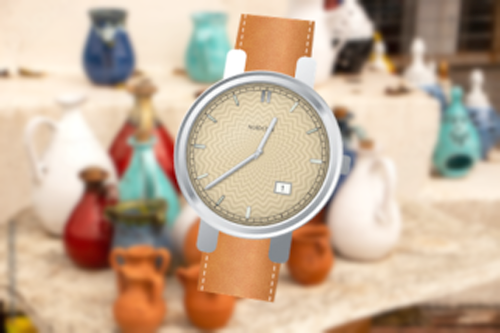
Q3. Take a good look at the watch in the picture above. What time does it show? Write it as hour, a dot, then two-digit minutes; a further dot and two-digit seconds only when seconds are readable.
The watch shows 12.38
